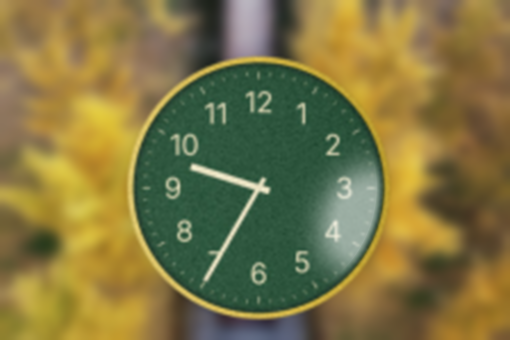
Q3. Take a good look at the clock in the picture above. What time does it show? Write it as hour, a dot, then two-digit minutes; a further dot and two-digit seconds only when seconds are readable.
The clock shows 9.35
